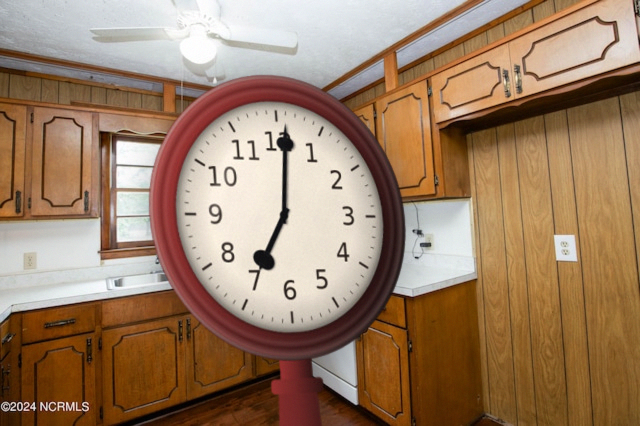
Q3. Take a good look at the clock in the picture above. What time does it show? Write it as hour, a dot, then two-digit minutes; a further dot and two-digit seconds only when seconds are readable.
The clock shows 7.01
